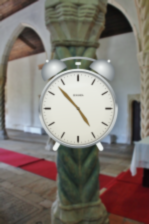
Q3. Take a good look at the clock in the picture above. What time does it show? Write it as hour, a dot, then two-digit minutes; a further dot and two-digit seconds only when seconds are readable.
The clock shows 4.53
